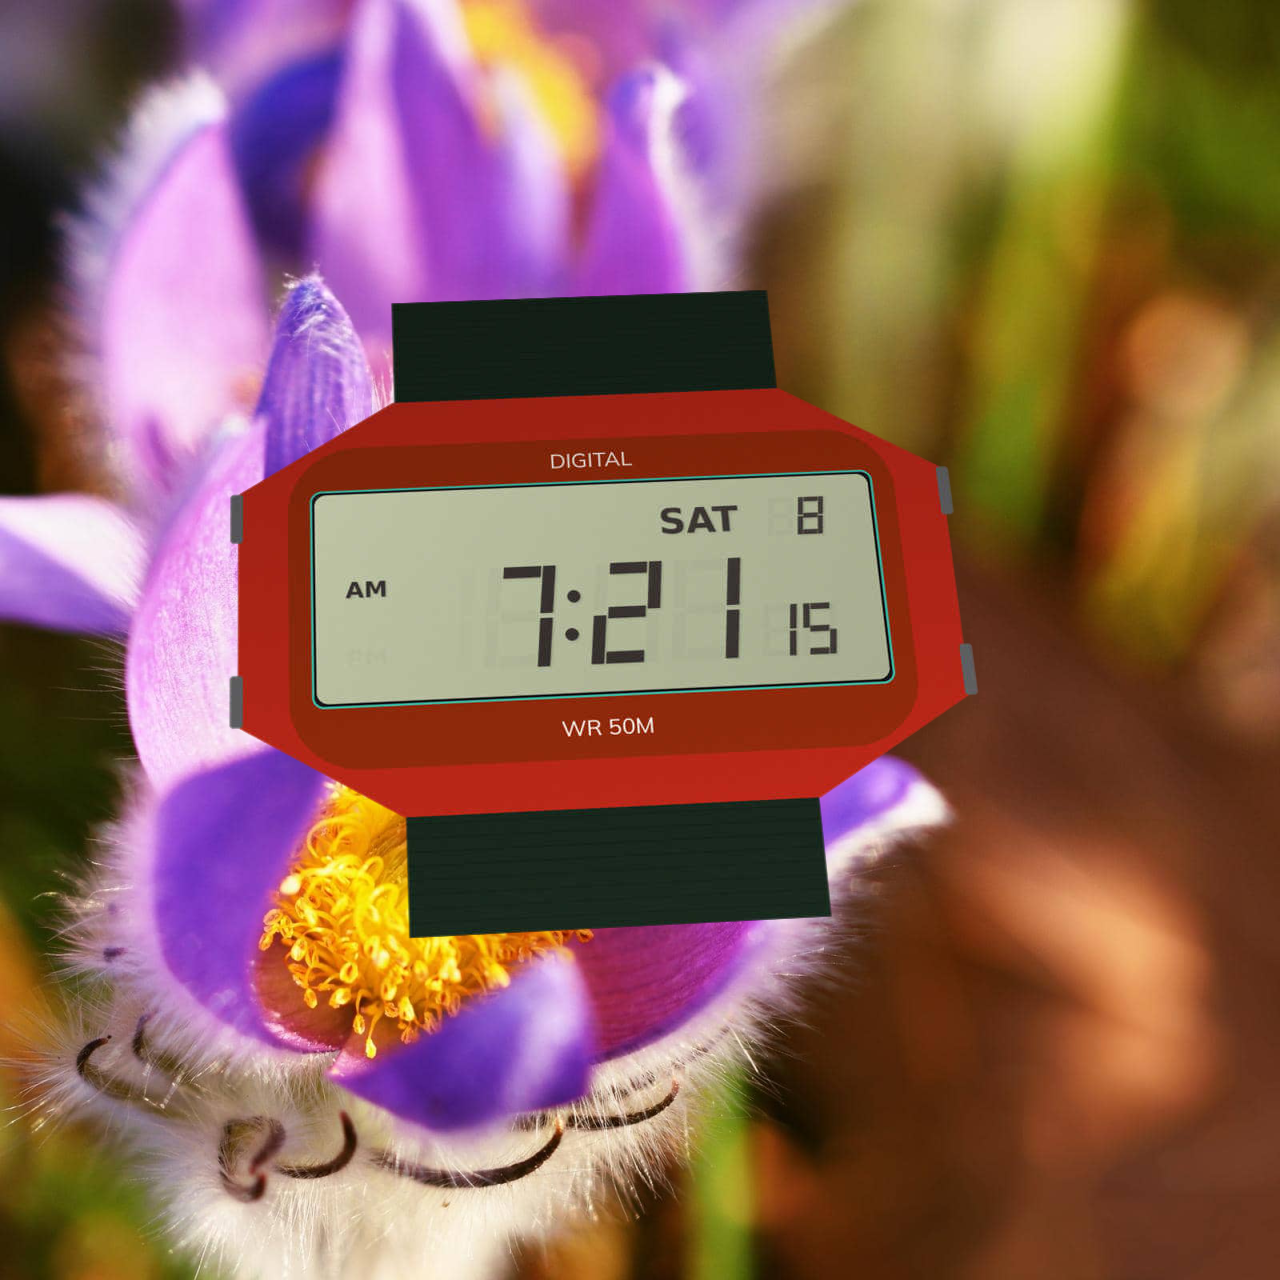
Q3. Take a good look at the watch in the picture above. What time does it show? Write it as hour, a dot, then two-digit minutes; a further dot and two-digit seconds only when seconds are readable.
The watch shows 7.21.15
